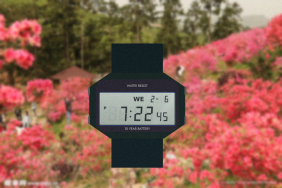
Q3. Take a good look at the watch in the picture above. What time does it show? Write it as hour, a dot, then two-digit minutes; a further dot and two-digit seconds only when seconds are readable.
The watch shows 7.22.45
